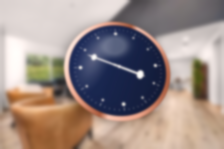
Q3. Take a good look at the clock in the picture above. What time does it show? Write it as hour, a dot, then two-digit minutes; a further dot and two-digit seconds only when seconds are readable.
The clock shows 3.49
